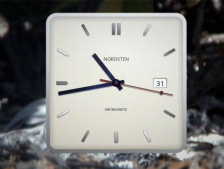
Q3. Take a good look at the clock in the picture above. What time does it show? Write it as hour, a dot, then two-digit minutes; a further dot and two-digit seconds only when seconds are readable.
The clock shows 10.43.17
